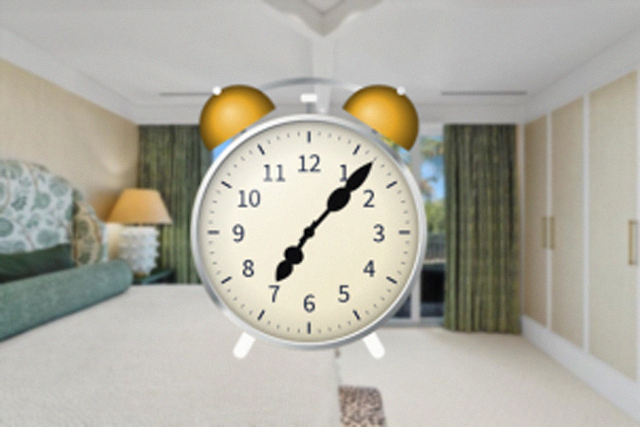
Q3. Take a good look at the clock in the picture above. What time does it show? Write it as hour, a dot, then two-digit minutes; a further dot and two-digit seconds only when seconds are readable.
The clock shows 7.07
